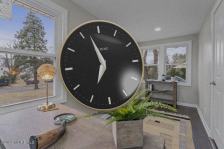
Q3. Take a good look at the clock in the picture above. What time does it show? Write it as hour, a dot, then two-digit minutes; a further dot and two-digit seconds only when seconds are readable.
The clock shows 6.57
